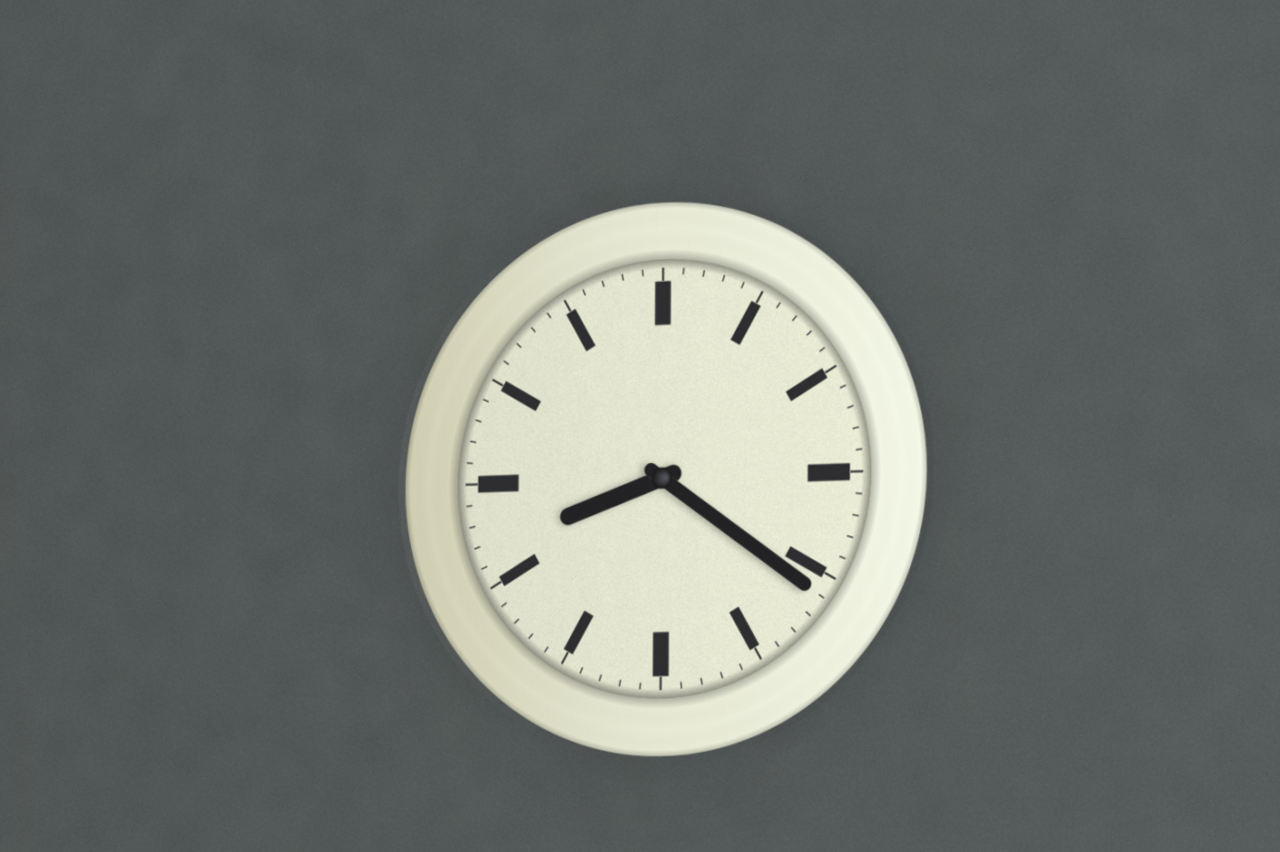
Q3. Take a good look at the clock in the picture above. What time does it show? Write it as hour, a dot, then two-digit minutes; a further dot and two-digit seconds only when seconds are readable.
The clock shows 8.21
